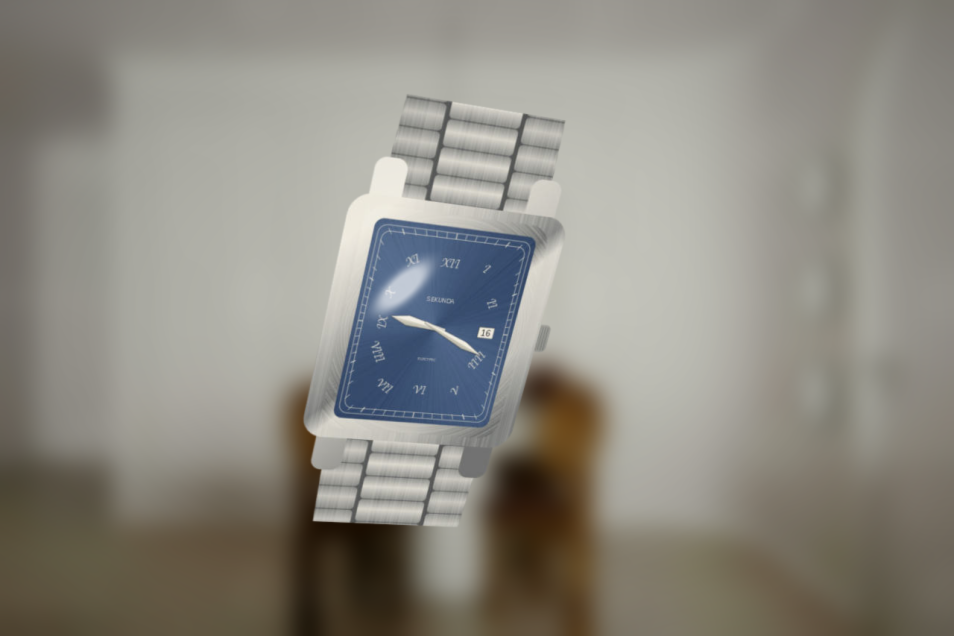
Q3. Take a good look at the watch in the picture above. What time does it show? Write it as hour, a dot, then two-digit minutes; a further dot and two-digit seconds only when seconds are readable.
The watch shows 9.19
